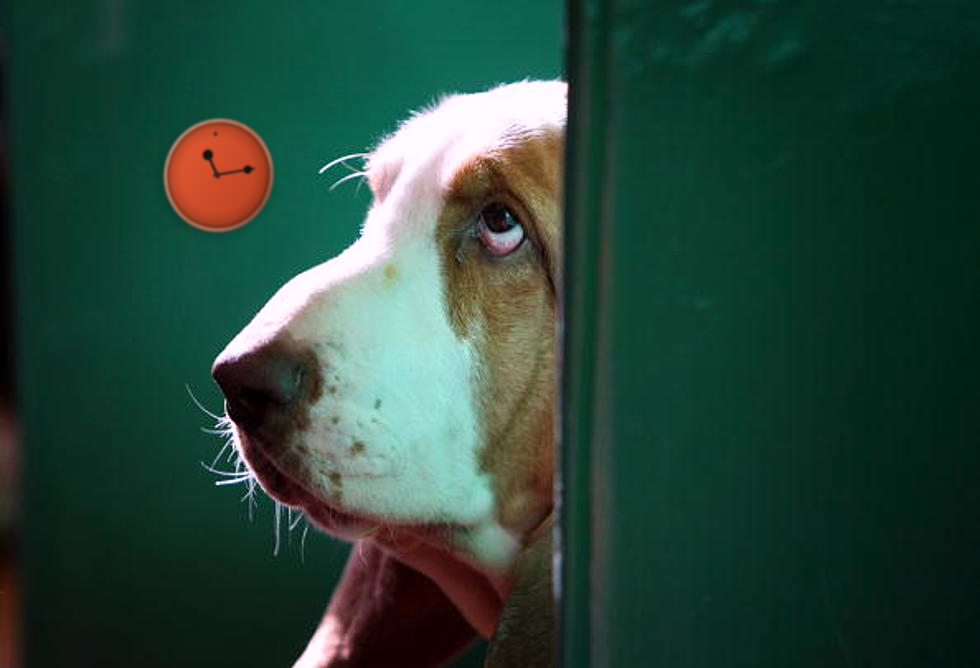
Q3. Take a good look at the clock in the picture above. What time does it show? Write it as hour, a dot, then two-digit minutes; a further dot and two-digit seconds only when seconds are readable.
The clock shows 11.14
